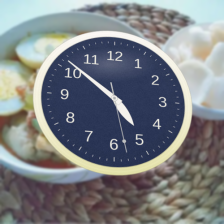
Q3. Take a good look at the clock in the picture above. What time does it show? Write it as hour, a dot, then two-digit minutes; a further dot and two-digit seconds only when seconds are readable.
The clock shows 4.51.28
